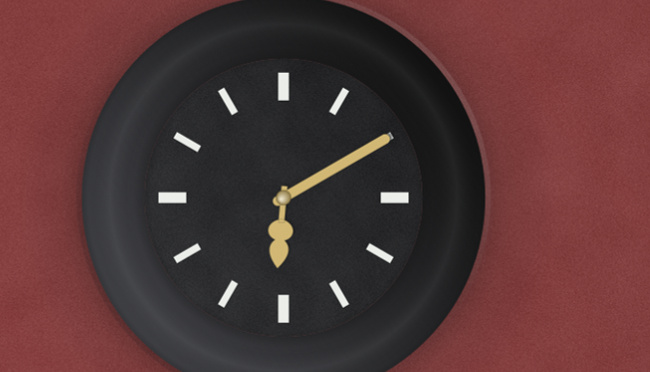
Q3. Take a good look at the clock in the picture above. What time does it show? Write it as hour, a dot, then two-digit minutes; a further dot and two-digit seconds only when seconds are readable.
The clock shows 6.10
